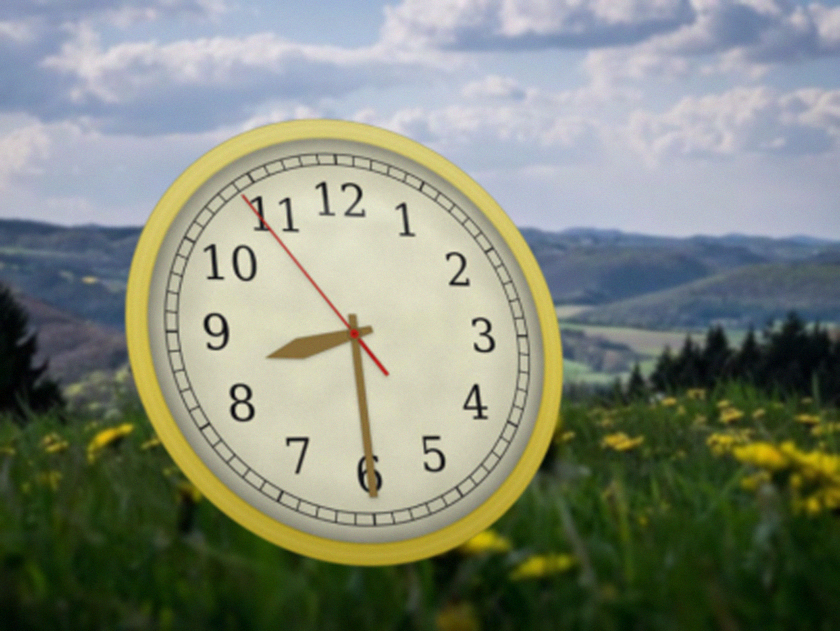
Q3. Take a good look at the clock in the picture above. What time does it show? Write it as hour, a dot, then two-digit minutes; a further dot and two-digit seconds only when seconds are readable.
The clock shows 8.29.54
